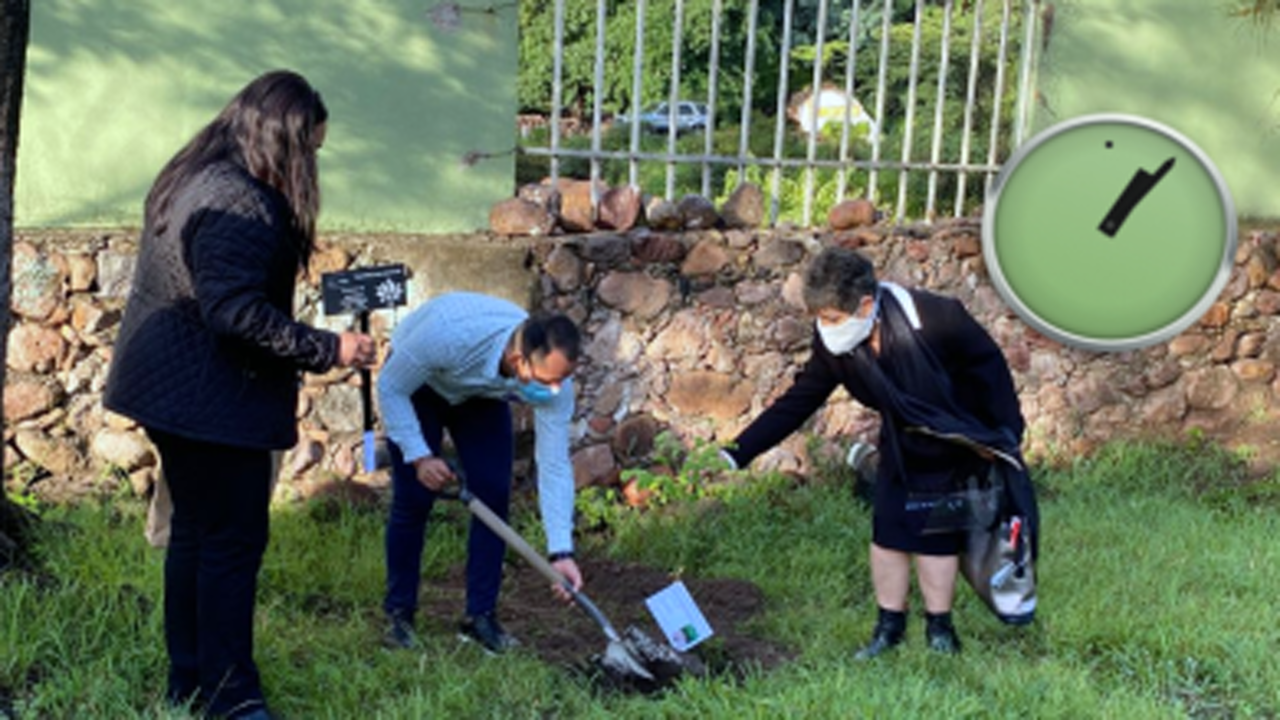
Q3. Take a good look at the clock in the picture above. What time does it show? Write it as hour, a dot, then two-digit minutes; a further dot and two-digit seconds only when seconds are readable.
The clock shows 1.07
